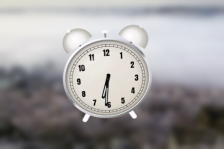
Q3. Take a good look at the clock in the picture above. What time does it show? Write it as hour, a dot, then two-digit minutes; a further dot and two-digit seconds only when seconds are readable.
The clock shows 6.31
